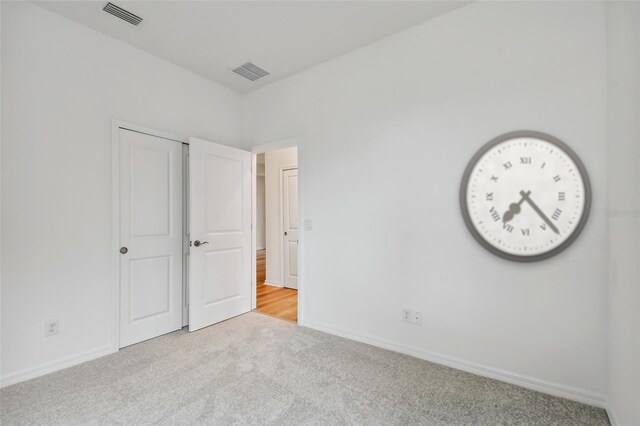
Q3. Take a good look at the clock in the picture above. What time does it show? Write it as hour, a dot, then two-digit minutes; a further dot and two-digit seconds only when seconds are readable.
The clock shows 7.23
